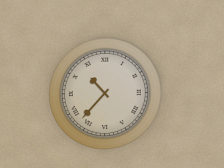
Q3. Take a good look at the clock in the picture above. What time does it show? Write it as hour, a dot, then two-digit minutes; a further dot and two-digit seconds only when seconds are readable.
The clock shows 10.37
